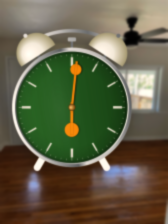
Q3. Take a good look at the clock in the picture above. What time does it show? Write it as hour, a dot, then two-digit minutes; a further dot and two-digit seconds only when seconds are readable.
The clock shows 6.01
